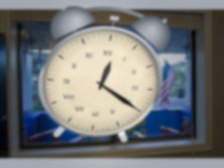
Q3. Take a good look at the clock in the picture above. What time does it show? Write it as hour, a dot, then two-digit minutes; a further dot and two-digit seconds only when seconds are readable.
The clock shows 12.20
